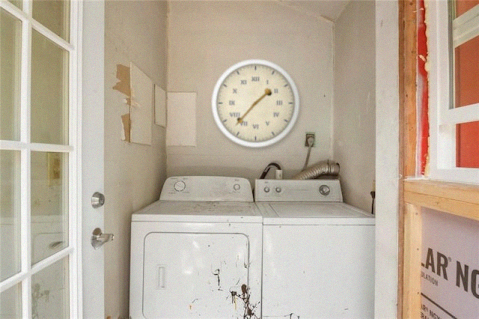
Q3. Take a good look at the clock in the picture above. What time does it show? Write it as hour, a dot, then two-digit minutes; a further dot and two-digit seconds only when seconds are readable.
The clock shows 1.37
